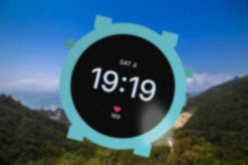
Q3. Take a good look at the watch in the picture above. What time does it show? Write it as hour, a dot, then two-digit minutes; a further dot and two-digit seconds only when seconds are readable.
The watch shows 19.19
